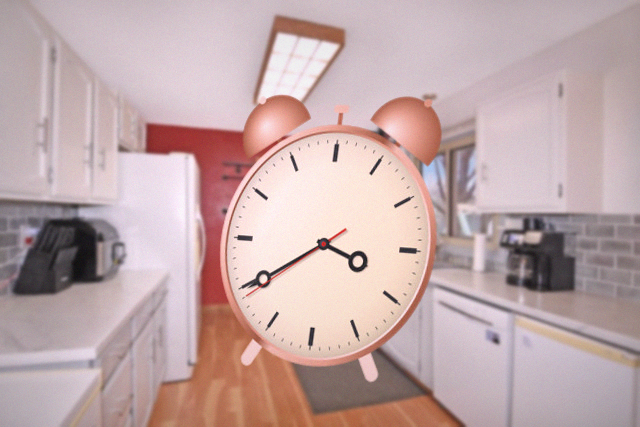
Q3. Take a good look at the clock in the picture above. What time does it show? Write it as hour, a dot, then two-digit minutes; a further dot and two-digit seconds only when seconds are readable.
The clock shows 3.39.39
